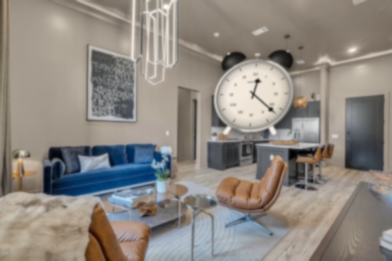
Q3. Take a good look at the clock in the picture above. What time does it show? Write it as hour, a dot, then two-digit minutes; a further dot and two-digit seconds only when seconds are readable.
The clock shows 12.22
